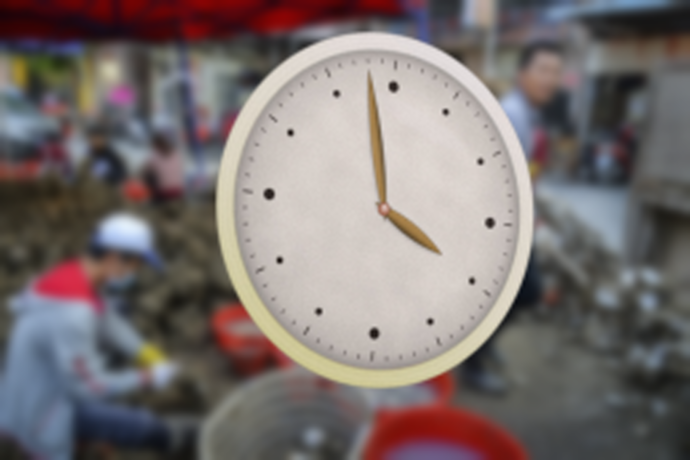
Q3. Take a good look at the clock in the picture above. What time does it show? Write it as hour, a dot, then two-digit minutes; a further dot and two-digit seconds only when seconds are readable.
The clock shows 3.58
